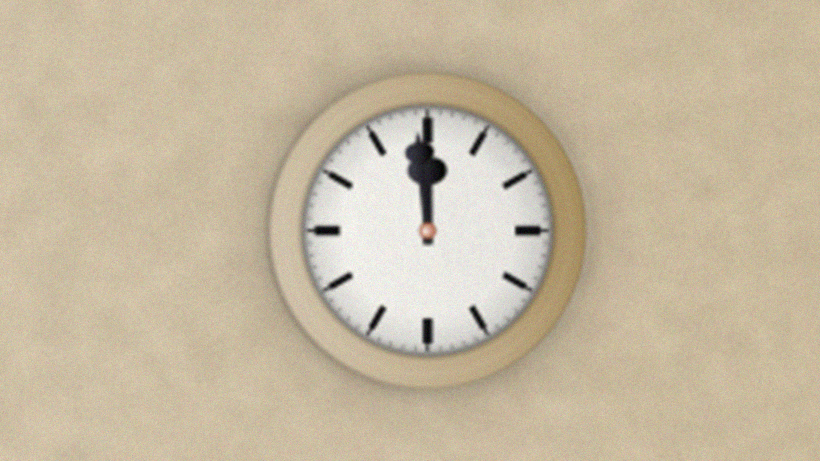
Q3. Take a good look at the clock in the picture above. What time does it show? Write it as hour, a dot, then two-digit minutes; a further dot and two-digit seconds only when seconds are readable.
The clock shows 11.59
